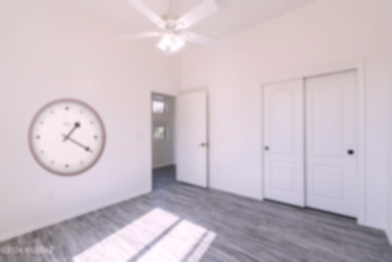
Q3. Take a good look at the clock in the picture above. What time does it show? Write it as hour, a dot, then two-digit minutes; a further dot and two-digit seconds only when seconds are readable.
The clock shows 1.20
